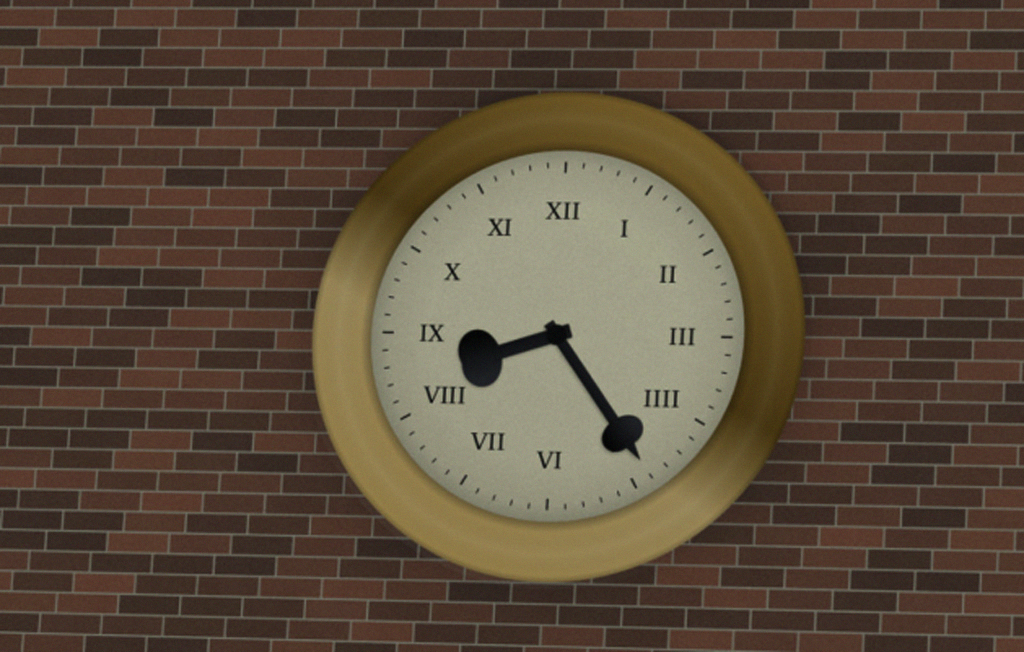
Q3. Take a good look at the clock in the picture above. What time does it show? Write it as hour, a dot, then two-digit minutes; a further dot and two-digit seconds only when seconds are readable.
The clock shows 8.24
